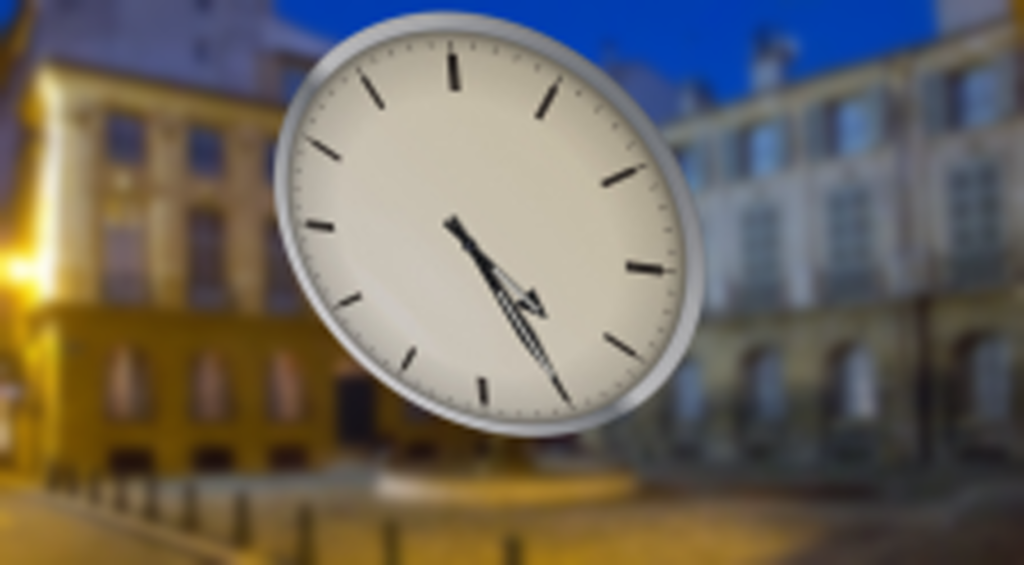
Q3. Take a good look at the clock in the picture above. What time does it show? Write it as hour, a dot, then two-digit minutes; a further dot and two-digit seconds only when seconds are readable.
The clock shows 4.25
